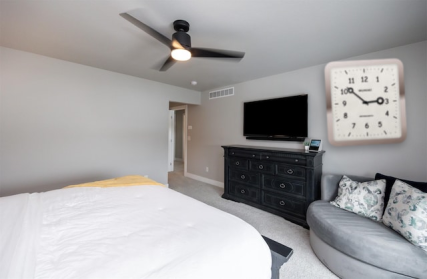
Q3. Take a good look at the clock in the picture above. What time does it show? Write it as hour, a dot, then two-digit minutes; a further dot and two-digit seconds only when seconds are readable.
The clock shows 2.52
